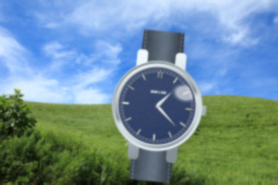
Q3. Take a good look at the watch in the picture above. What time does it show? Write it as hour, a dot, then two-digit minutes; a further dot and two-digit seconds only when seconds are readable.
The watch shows 1.22
